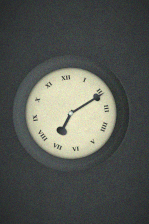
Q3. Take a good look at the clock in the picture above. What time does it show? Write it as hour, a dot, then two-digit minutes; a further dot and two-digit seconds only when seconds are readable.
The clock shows 7.11
